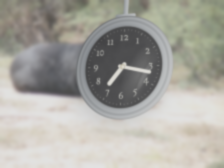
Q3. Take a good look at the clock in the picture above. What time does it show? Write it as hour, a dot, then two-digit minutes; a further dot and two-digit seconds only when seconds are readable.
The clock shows 7.17
